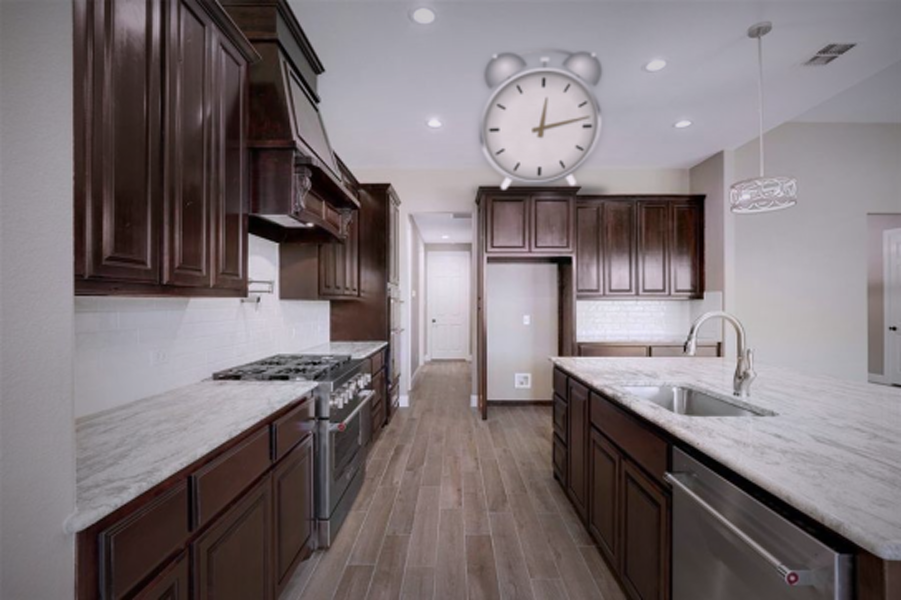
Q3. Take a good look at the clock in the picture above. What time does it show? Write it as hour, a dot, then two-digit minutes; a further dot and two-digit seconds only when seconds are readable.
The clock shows 12.13
